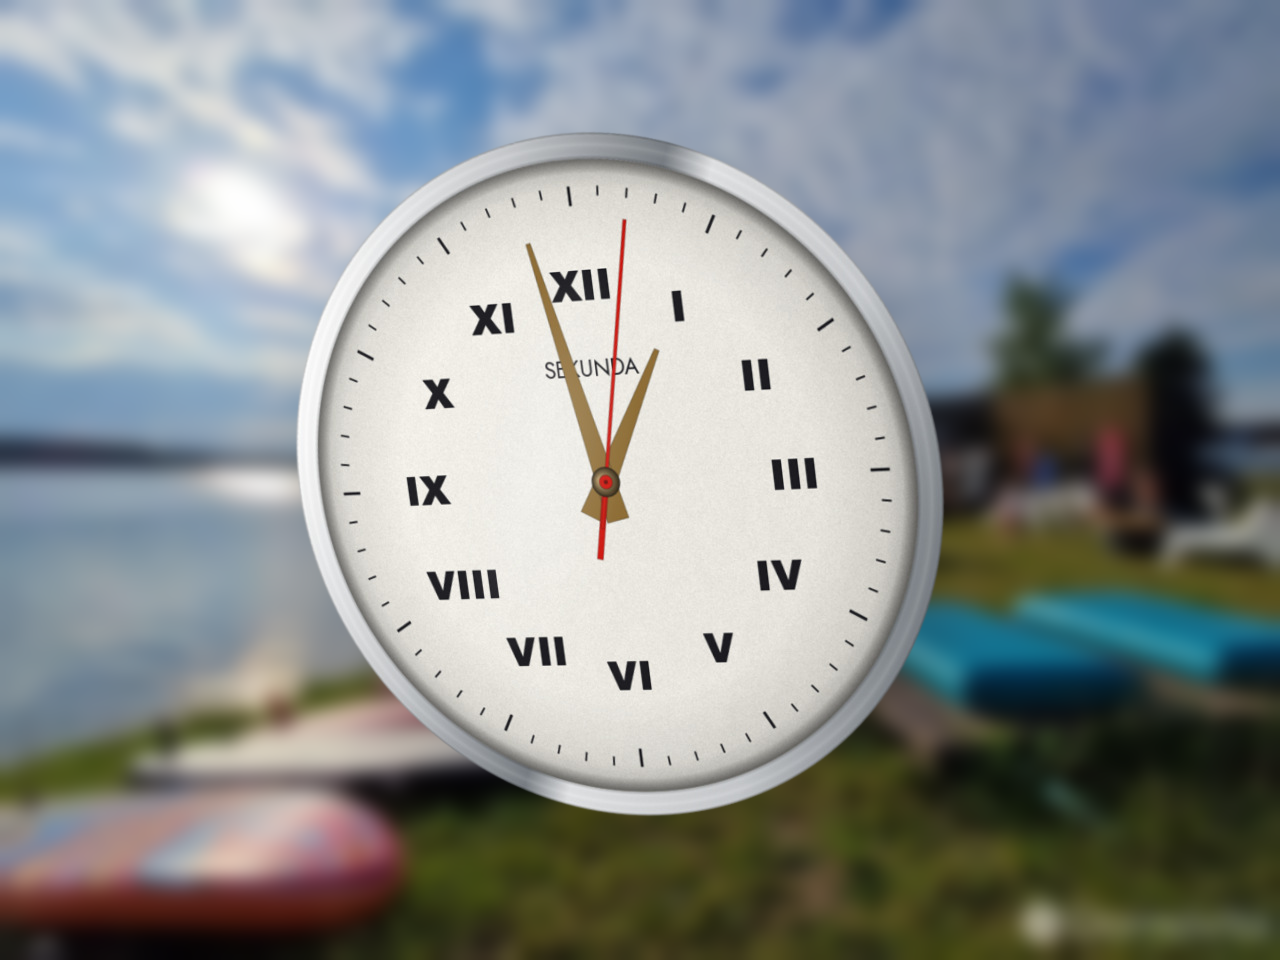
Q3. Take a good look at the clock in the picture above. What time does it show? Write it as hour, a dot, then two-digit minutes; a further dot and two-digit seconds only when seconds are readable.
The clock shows 12.58.02
